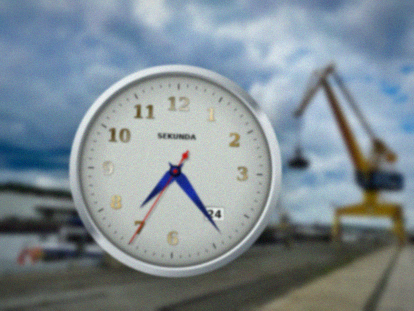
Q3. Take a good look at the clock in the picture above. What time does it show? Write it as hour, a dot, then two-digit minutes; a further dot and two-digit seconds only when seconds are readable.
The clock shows 7.23.35
